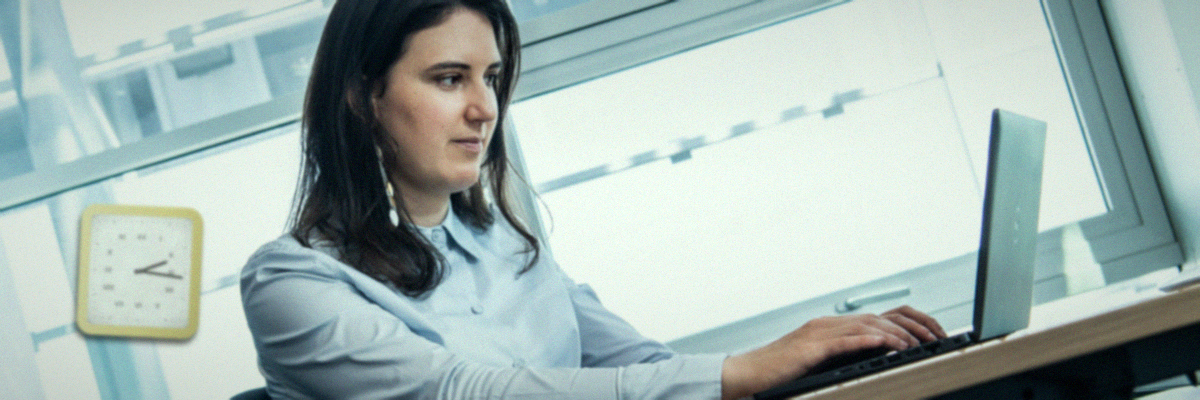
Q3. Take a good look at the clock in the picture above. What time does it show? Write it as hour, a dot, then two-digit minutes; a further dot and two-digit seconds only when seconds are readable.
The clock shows 2.16
